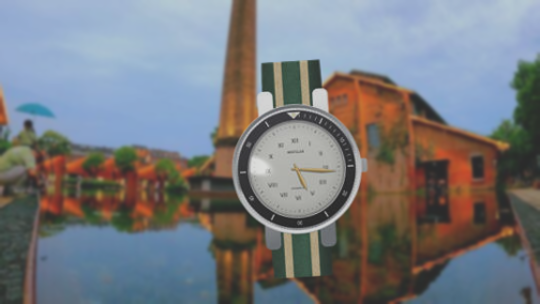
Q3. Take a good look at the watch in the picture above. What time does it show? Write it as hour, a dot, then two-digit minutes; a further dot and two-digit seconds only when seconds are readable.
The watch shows 5.16
